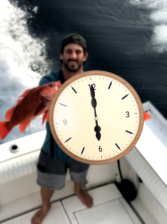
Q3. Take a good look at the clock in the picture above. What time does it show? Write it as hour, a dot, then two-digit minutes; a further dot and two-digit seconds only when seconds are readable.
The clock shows 6.00
